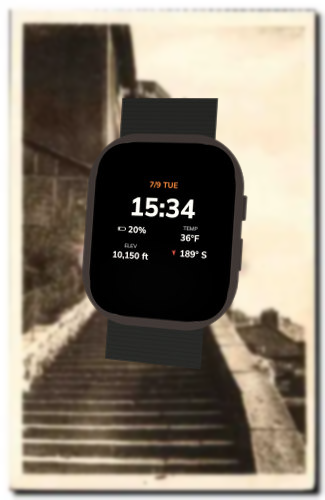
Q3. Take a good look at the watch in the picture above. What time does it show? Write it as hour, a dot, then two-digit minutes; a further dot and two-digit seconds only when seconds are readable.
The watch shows 15.34
